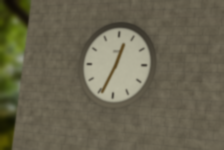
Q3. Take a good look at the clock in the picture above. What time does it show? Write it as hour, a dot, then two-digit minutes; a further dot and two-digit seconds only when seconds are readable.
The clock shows 12.34
